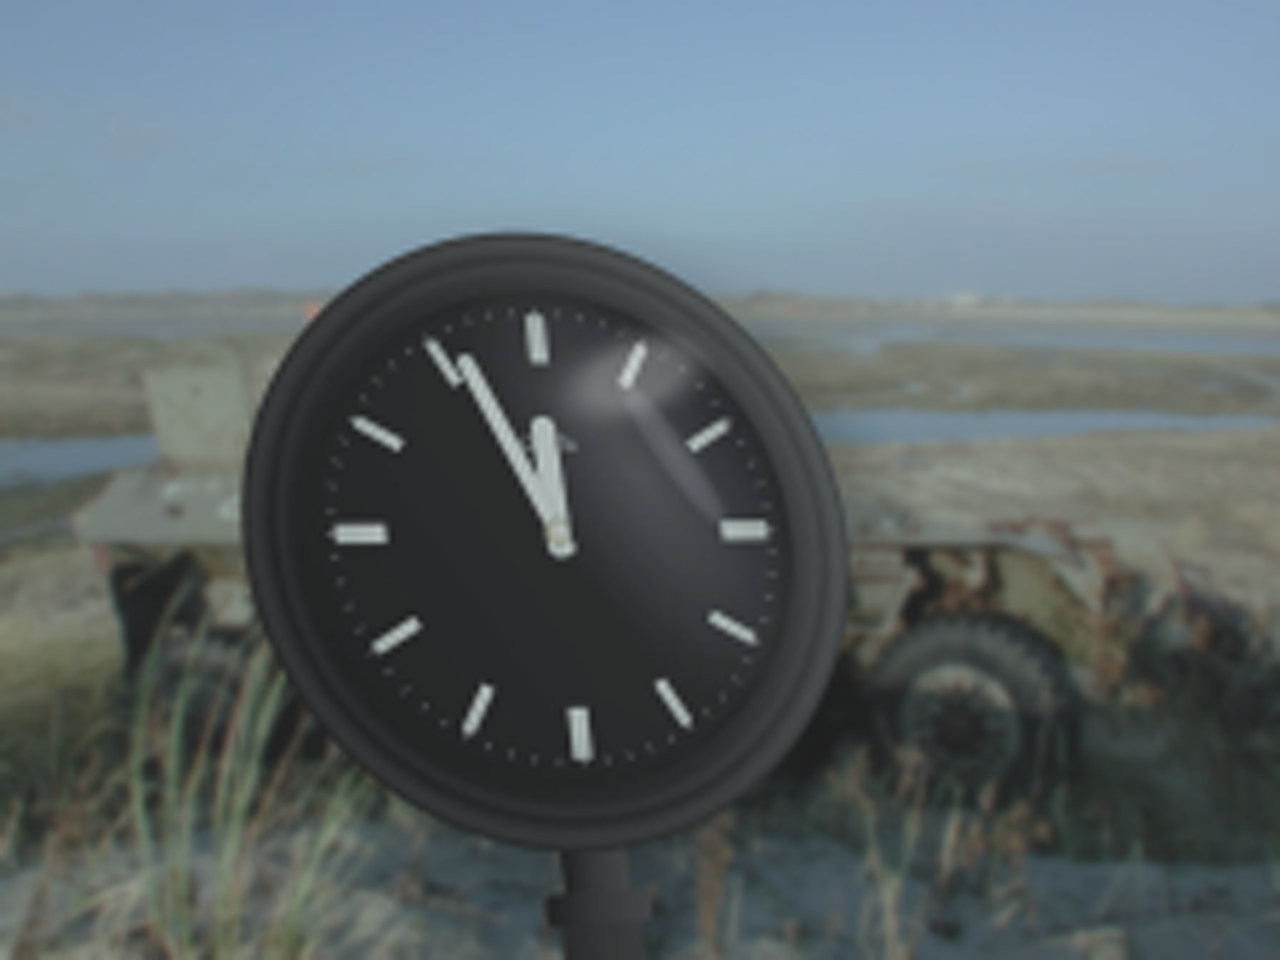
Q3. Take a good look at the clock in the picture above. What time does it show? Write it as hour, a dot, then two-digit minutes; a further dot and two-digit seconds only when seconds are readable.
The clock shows 11.56
